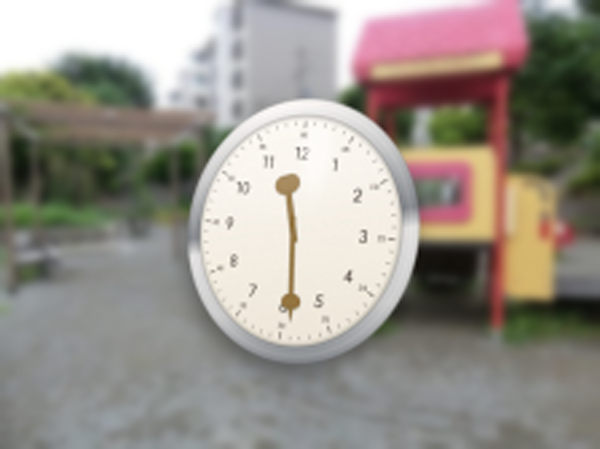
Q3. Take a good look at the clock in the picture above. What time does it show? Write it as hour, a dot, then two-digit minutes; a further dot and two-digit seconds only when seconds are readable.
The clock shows 11.29
